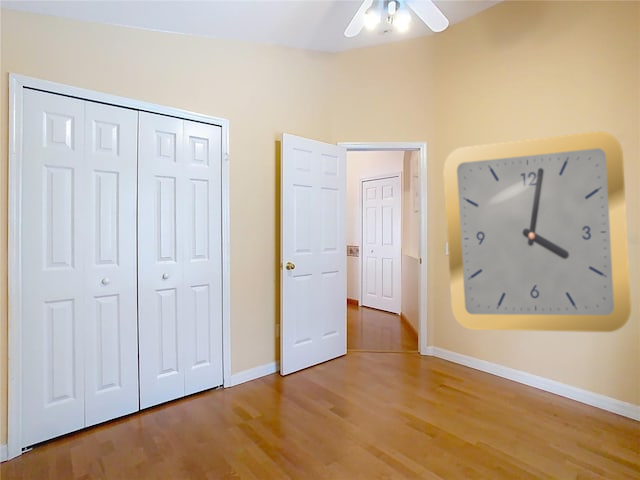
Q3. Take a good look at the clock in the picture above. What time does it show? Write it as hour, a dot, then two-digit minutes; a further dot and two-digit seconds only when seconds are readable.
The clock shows 4.02
